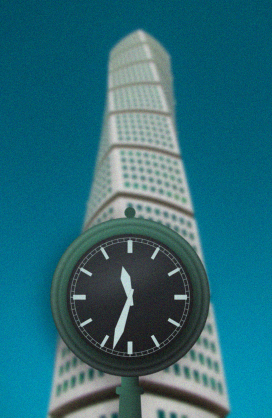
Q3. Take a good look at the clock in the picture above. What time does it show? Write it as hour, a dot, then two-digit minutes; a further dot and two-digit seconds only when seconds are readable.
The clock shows 11.33
